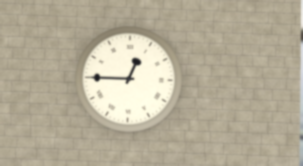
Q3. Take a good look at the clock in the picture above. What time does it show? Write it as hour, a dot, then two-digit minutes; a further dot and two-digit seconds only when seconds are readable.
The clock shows 12.45
